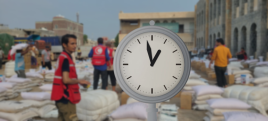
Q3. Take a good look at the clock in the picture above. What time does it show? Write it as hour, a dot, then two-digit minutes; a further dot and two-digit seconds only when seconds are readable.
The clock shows 12.58
